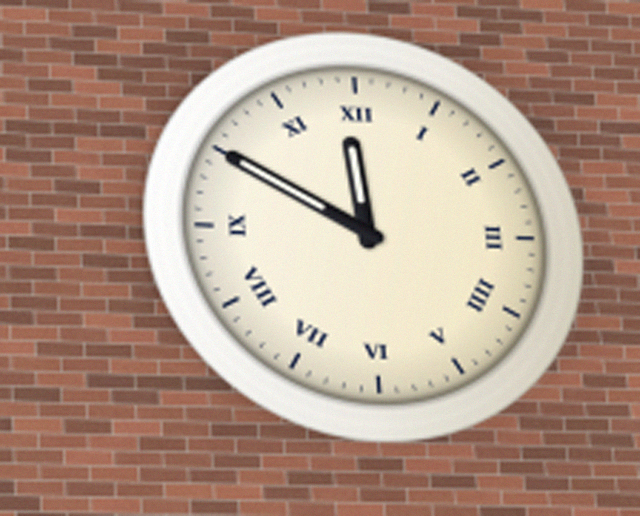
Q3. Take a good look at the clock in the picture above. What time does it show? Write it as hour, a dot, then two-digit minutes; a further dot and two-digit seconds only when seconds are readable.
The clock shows 11.50
